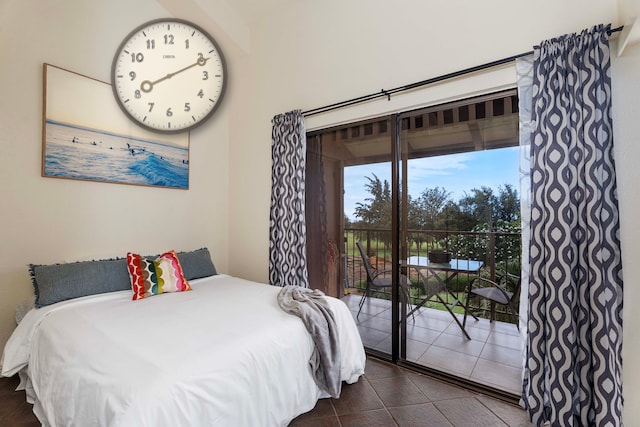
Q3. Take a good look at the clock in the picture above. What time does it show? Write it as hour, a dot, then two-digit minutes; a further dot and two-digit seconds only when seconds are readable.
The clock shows 8.11
